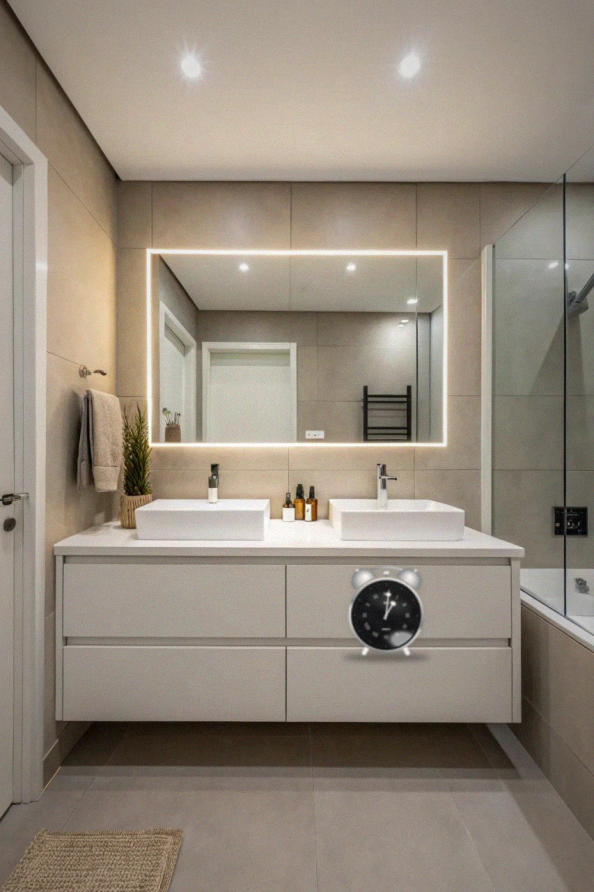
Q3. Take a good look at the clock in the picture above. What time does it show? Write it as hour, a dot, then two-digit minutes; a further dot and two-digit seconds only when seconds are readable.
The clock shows 1.01
